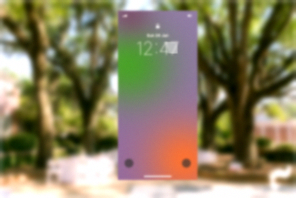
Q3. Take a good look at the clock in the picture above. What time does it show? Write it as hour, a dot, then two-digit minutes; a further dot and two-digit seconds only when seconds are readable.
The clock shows 12.47
